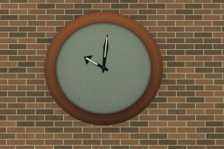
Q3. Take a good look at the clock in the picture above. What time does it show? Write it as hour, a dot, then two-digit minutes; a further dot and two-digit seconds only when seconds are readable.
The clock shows 10.01
